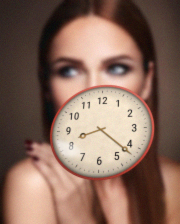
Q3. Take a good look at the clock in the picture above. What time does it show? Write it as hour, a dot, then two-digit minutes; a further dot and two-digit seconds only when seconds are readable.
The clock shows 8.22
